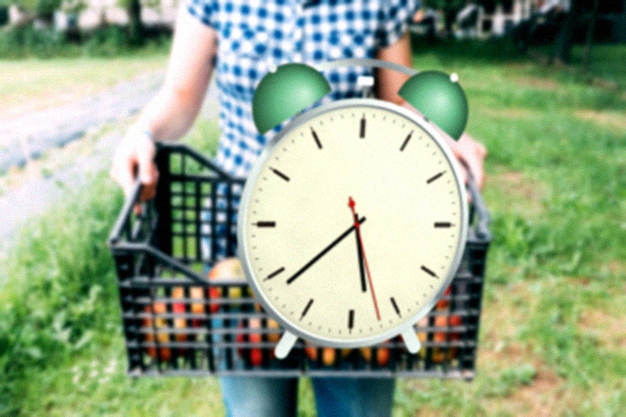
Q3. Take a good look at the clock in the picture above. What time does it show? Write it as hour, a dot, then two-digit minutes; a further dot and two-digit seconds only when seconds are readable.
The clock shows 5.38.27
